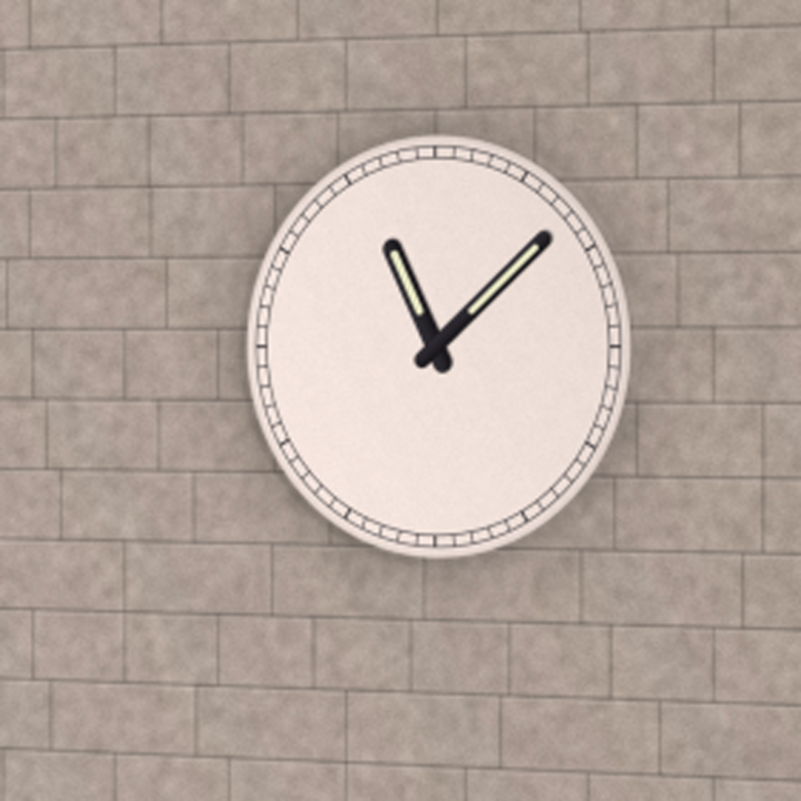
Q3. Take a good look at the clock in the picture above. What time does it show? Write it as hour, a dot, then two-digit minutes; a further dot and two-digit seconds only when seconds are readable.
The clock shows 11.08
